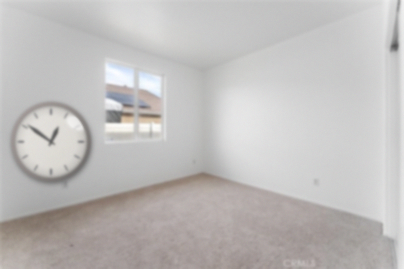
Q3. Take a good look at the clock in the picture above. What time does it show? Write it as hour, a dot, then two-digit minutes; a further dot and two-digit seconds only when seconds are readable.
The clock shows 12.51
